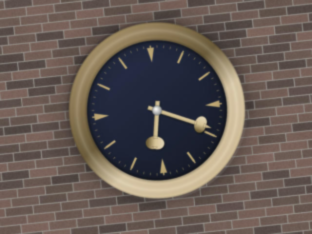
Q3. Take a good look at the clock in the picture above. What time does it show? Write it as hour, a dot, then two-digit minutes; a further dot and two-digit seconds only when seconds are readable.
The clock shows 6.19
